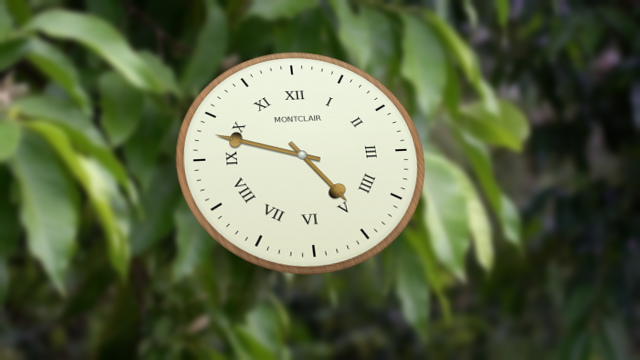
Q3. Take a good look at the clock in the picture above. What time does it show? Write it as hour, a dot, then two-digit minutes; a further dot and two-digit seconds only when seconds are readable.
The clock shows 4.48
